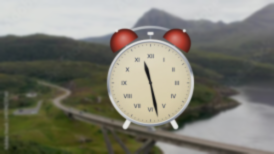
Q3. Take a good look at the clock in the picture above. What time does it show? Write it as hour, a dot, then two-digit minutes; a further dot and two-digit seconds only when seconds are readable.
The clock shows 11.28
